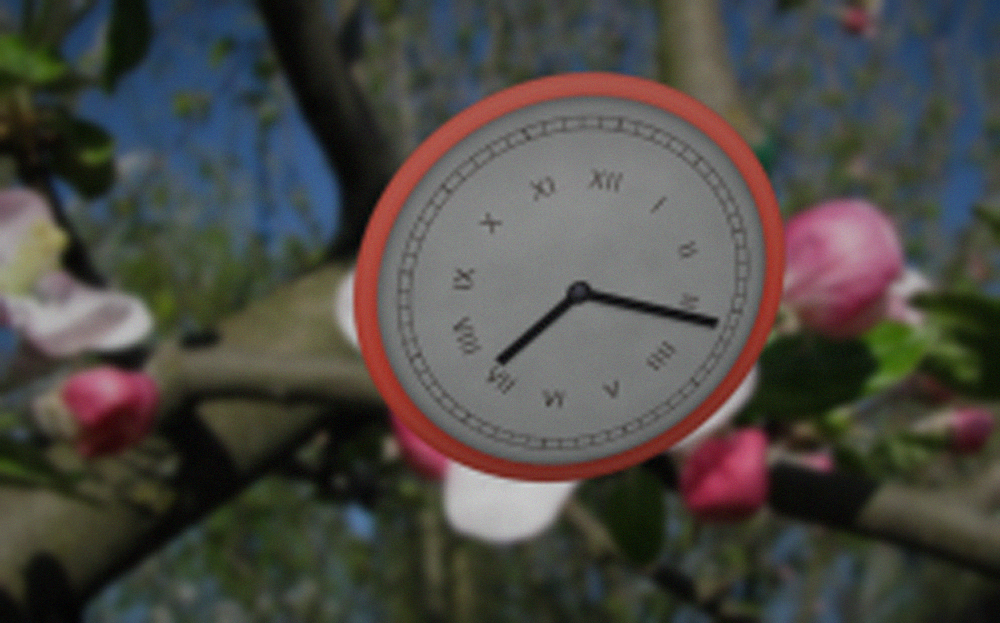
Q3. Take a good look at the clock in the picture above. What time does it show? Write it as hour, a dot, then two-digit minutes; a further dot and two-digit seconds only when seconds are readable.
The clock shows 7.16
